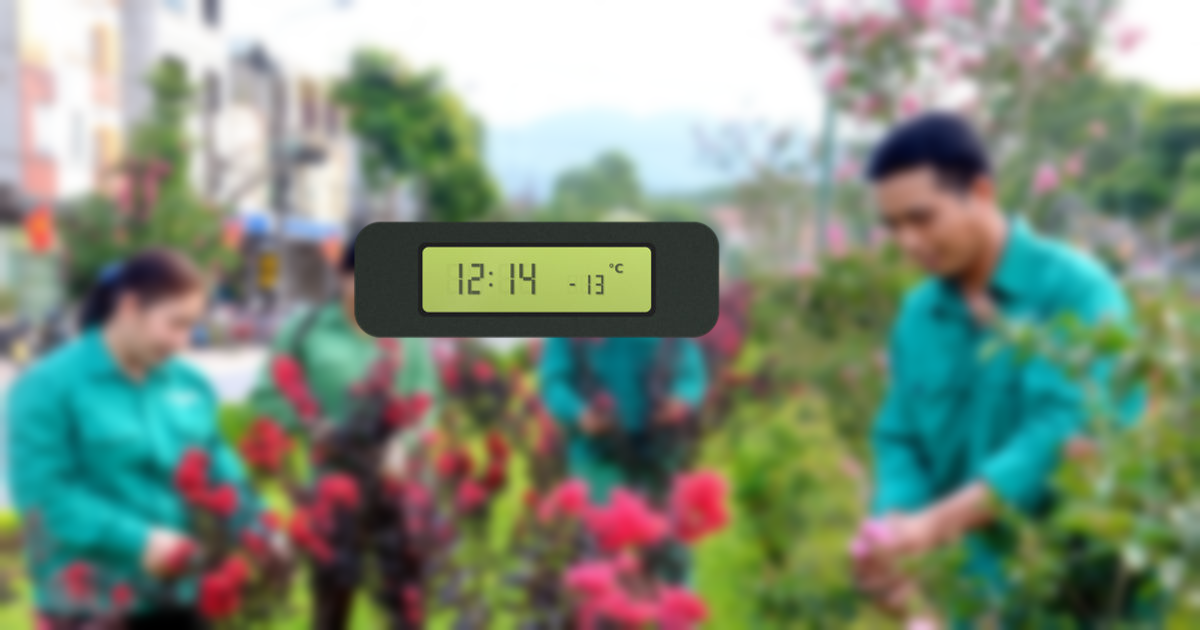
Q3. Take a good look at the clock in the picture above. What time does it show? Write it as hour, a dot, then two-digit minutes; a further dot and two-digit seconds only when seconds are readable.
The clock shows 12.14
